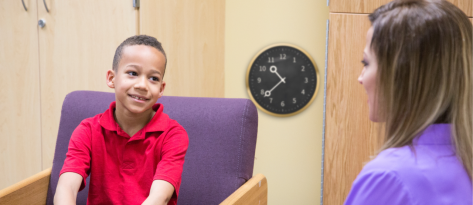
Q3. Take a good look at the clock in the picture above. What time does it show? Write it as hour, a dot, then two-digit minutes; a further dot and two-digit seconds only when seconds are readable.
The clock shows 10.38
